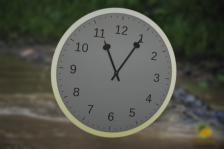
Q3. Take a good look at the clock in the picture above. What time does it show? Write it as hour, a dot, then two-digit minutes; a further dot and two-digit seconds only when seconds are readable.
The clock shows 11.05
